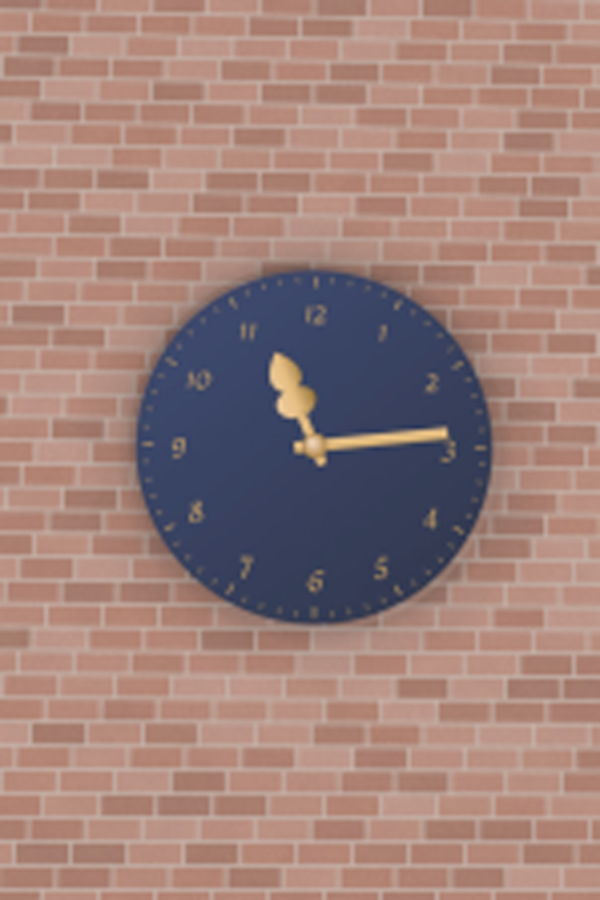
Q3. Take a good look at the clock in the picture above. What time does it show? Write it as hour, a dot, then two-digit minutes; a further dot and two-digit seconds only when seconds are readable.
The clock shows 11.14
